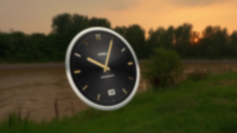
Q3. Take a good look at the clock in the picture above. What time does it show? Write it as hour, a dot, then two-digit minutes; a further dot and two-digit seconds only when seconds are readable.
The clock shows 10.05
